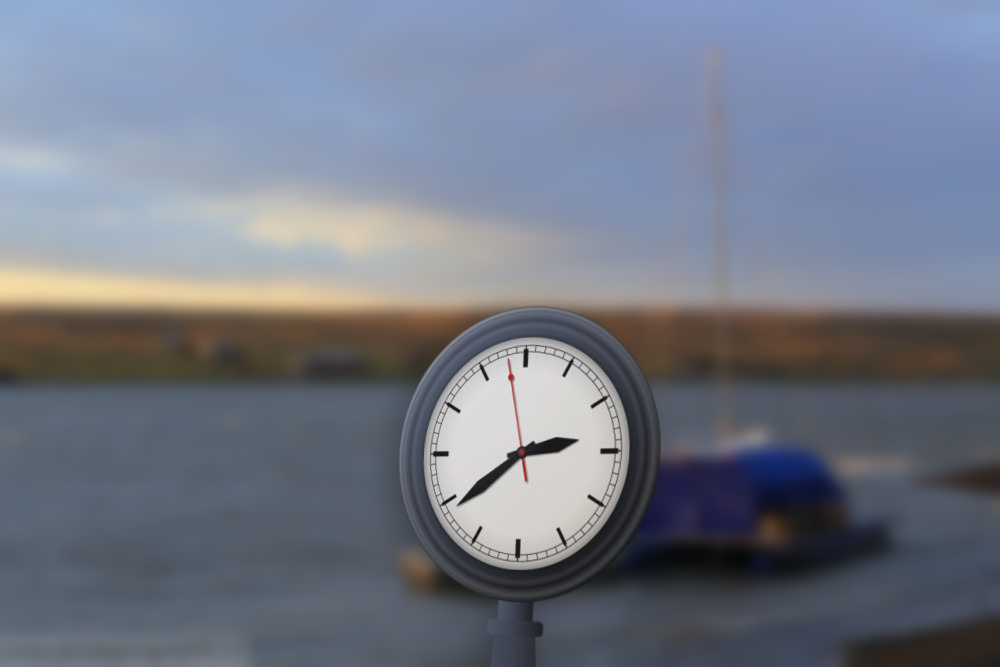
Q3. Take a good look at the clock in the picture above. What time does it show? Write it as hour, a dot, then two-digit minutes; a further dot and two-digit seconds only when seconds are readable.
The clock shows 2.38.58
